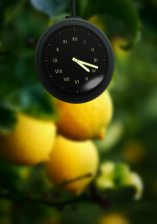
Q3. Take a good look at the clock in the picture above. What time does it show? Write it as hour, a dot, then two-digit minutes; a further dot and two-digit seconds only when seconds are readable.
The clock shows 4.18
